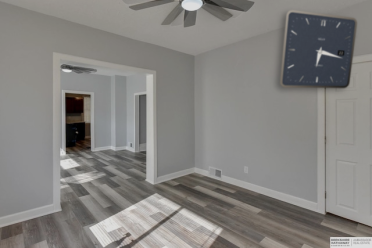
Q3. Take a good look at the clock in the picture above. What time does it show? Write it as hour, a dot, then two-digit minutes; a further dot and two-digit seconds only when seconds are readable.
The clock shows 6.17
